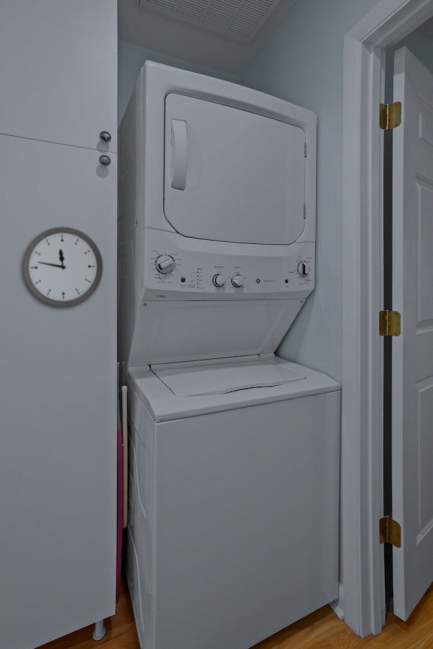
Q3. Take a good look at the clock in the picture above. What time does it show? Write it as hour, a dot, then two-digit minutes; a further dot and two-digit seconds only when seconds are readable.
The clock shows 11.47
